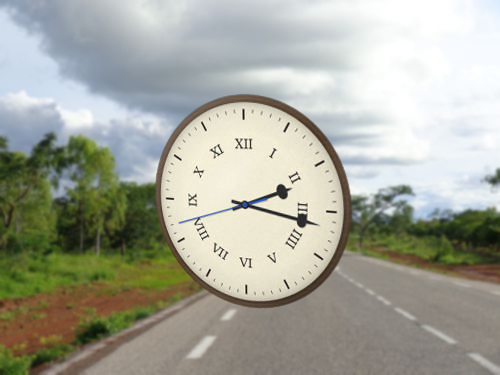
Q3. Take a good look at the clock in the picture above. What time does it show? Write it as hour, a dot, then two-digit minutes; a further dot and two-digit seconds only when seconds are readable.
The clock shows 2.16.42
